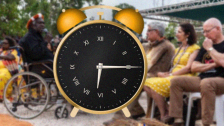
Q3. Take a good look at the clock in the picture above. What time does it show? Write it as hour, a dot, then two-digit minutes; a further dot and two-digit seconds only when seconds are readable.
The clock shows 6.15
